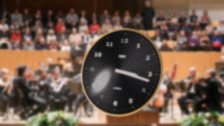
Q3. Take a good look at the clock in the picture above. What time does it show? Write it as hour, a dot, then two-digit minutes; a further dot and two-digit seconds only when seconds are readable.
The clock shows 3.17
